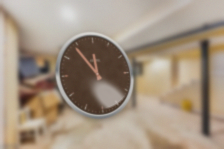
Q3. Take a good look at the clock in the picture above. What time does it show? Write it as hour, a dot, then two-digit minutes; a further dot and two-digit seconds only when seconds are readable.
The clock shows 11.54
